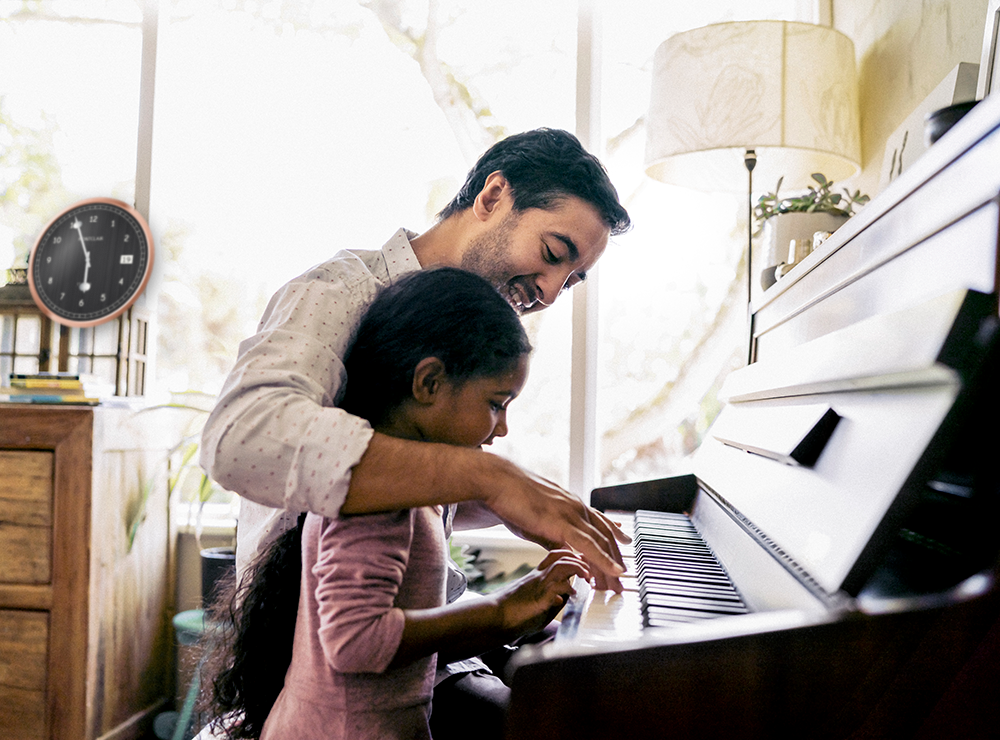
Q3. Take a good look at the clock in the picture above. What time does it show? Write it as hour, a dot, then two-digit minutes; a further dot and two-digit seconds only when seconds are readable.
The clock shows 5.56
